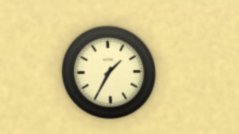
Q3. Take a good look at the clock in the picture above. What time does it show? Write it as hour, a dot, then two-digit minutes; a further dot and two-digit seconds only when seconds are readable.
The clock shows 1.35
